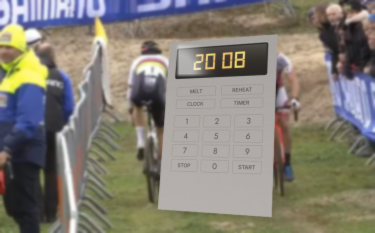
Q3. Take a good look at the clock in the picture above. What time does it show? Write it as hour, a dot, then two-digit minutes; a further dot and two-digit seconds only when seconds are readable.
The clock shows 20.08
